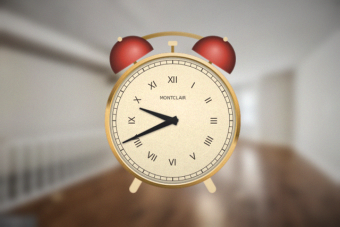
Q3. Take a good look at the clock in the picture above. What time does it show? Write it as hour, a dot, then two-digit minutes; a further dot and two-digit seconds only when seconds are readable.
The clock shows 9.41
